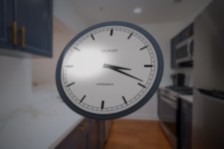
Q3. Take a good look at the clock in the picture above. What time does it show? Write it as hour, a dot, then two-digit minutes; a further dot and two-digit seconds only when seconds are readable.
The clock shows 3.19
